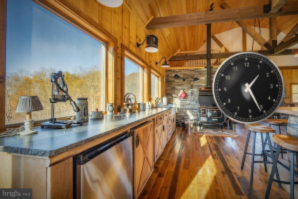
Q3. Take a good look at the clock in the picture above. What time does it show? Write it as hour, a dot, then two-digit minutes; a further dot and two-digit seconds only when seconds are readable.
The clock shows 1.26
